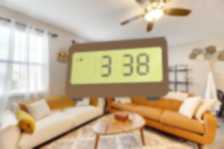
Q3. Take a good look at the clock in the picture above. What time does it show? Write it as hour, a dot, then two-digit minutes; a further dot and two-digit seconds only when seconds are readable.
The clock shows 3.38
